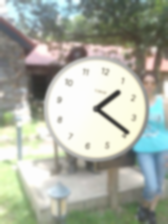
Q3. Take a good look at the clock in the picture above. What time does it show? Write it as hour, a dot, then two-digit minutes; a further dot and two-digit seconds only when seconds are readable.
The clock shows 1.19
